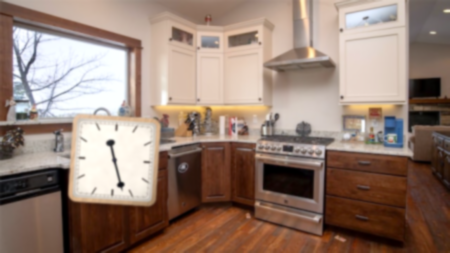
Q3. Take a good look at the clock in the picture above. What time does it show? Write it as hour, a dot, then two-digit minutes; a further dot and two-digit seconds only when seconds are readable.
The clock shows 11.27
